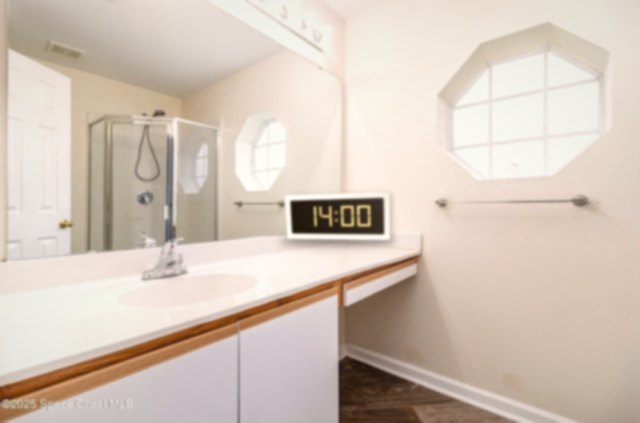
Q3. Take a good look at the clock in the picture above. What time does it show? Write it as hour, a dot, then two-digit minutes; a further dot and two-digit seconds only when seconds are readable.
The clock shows 14.00
